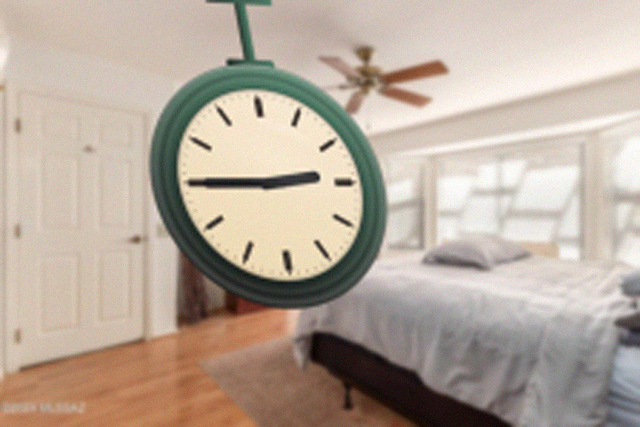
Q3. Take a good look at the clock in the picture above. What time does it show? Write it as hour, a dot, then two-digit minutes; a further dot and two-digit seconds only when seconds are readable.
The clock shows 2.45
